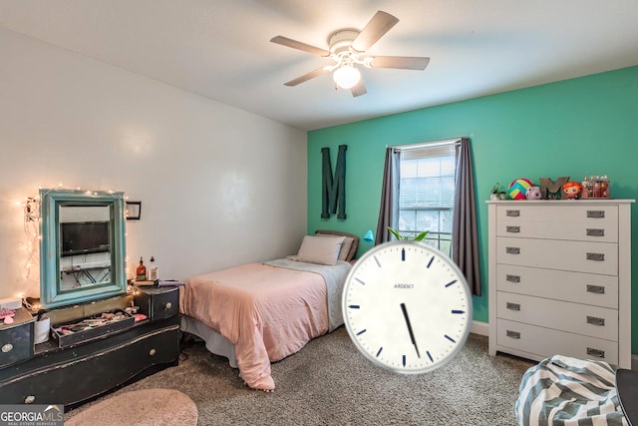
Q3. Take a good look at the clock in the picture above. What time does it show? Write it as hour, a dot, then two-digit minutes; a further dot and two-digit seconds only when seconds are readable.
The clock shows 5.27
